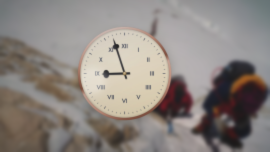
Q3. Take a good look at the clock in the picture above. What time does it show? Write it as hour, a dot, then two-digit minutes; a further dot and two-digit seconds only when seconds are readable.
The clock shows 8.57
